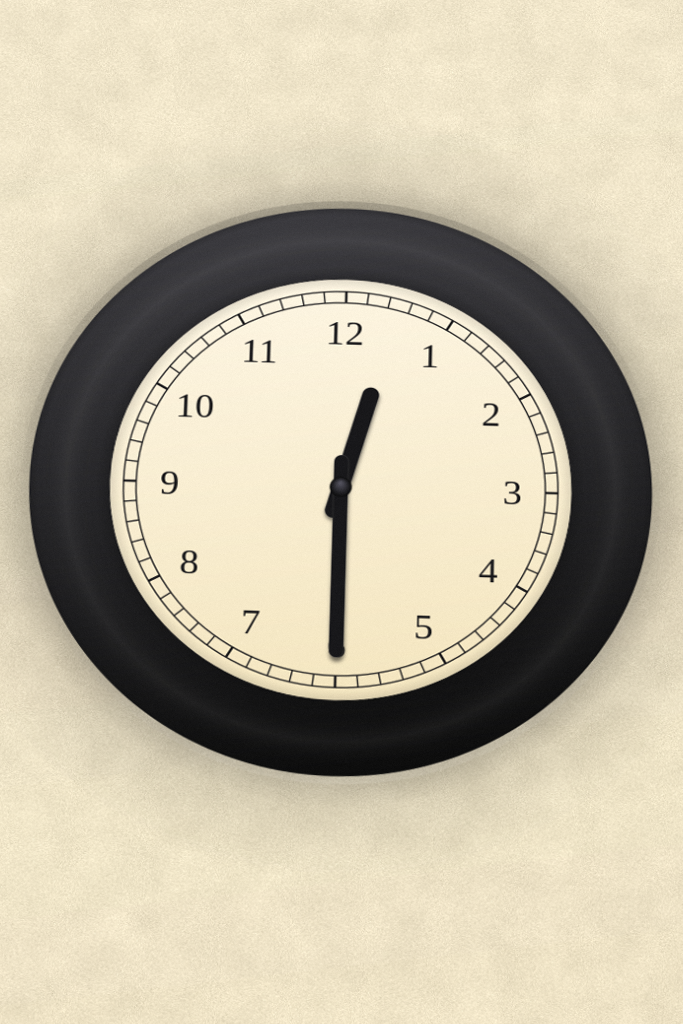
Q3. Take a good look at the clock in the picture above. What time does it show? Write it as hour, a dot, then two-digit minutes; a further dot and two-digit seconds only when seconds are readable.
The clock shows 12.30
